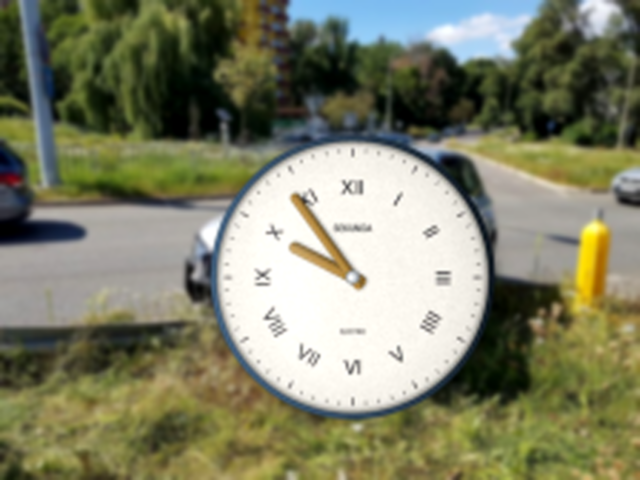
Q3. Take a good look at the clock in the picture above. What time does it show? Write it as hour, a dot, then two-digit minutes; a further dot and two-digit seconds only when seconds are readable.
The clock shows 9.54
